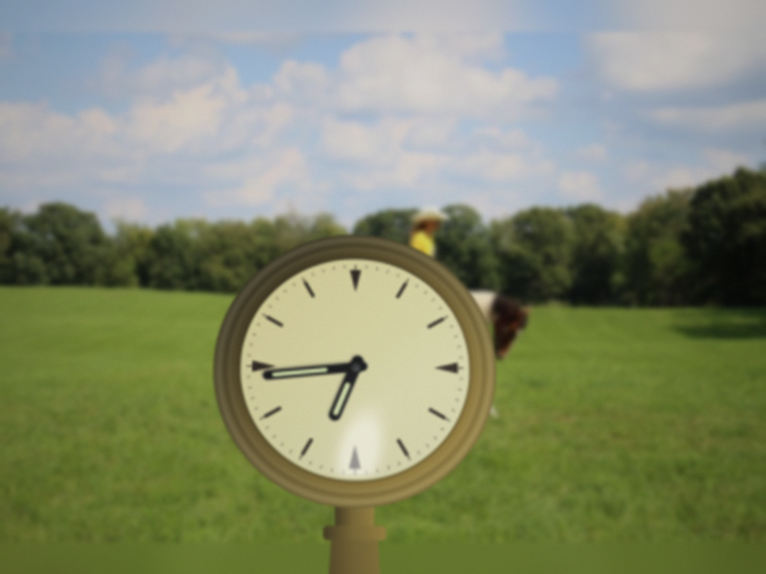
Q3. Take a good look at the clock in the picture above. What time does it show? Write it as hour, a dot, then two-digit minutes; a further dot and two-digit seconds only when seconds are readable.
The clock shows 6.44
